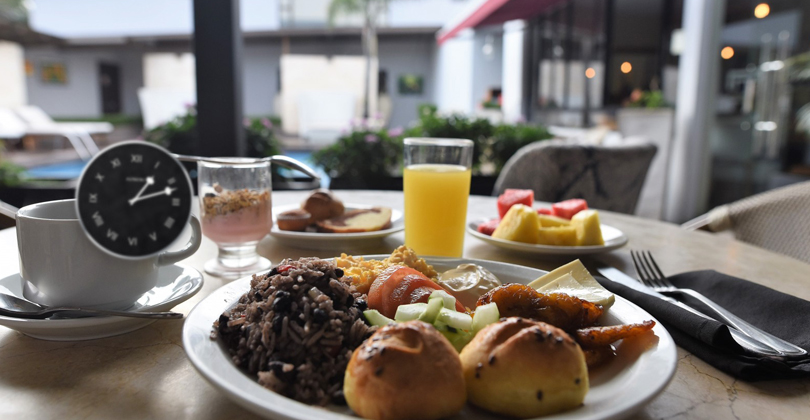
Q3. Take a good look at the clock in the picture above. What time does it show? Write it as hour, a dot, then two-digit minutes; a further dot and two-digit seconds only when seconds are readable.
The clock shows 1.12
